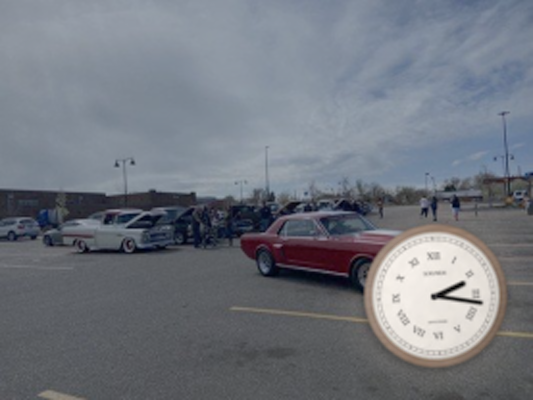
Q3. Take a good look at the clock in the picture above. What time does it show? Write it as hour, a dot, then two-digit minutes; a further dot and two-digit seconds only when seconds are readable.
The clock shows 2.17
